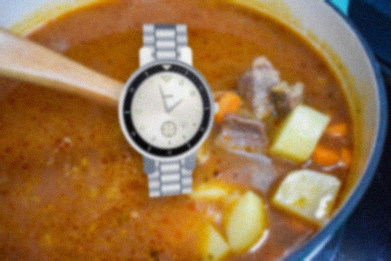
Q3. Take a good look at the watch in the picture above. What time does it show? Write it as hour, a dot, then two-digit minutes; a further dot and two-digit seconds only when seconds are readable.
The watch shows 1.57
